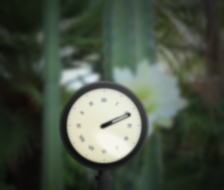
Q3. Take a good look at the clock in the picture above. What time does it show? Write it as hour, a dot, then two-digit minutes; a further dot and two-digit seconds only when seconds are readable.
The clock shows 2.11
